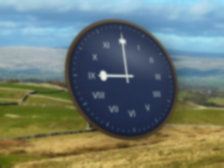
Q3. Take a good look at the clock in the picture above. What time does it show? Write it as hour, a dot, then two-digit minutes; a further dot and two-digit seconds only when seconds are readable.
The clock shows 9.00
